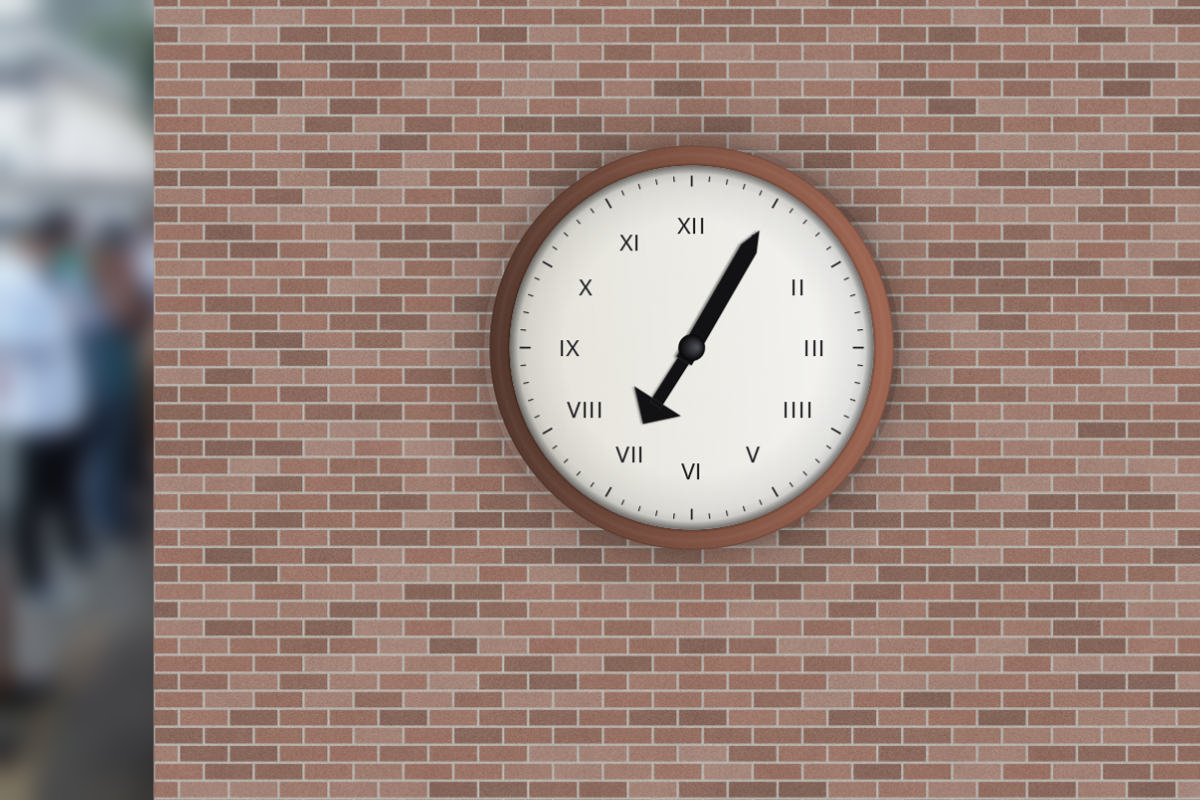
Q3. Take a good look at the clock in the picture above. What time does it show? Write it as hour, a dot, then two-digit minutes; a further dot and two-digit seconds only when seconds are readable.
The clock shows 7.05
